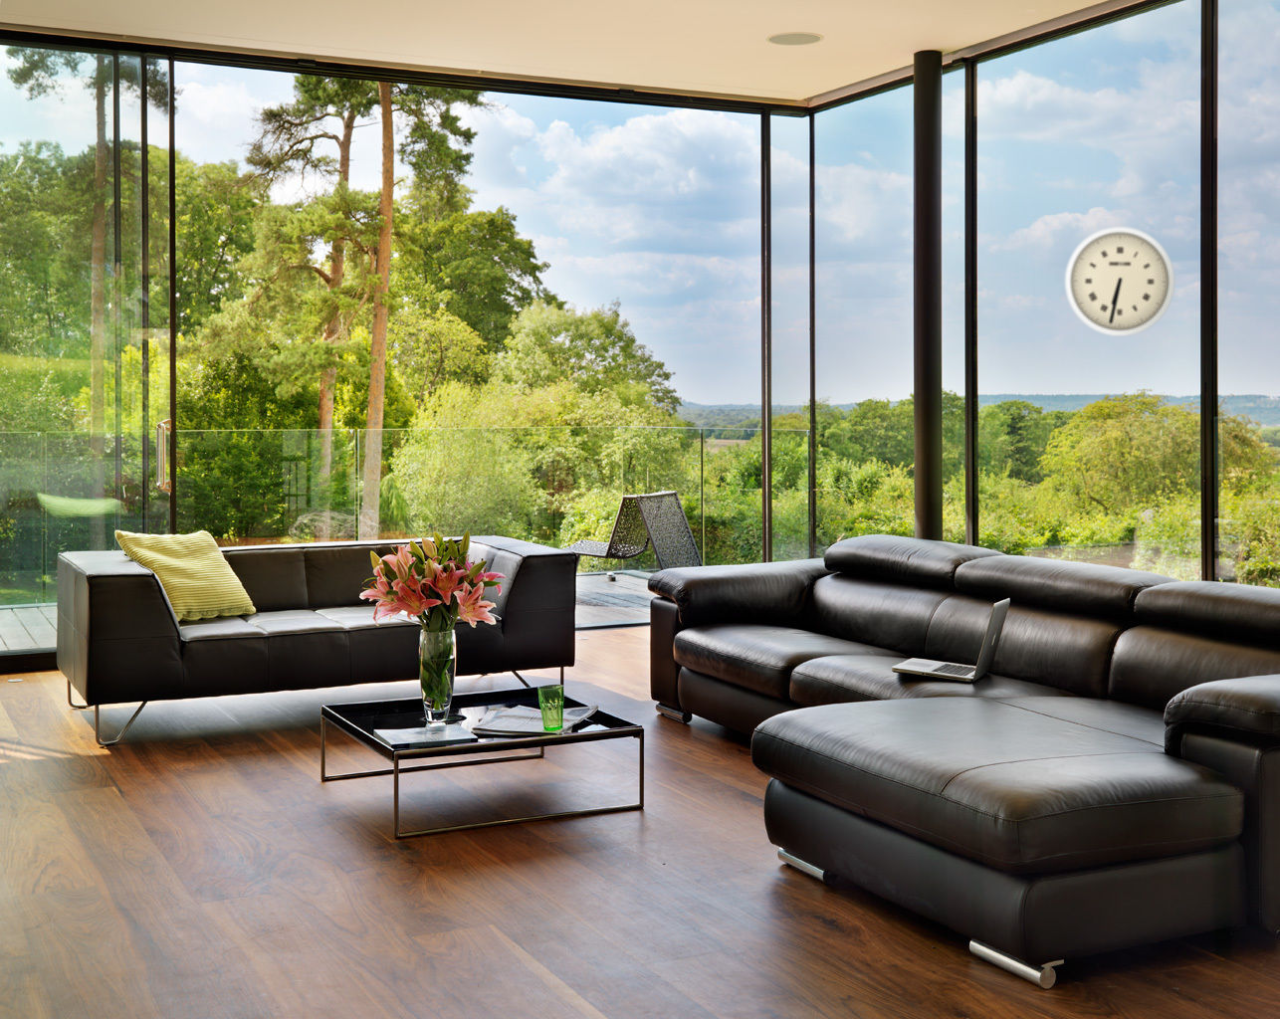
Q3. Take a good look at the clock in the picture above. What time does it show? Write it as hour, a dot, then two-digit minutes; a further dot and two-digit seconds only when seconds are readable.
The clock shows 6.32
